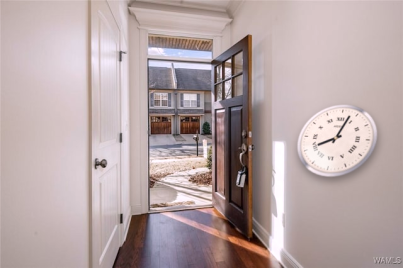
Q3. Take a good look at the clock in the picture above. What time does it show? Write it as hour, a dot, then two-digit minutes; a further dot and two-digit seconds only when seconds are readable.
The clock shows 8.03
